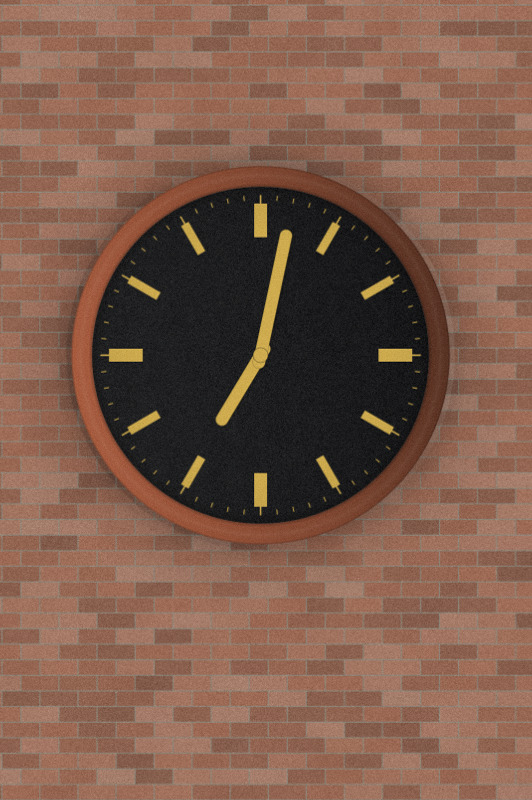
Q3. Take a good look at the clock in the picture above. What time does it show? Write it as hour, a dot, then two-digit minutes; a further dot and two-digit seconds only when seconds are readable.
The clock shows 7.02
